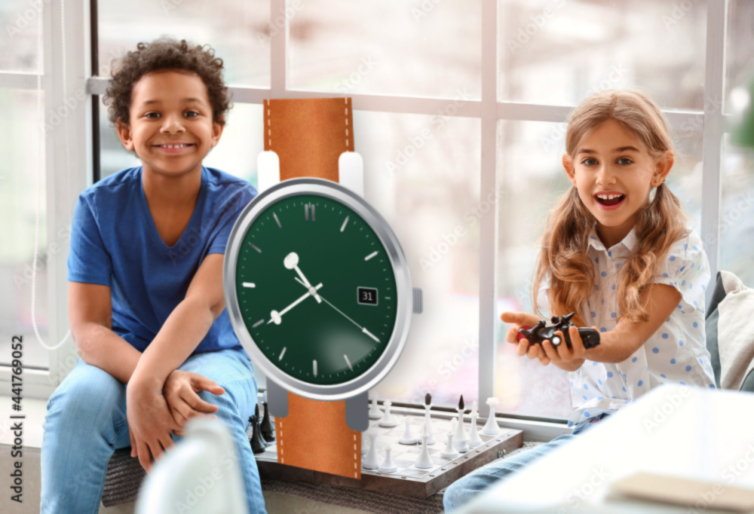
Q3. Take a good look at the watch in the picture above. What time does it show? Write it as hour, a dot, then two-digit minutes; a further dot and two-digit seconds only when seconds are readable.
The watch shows 10.39.20
